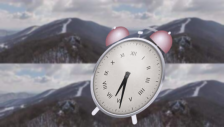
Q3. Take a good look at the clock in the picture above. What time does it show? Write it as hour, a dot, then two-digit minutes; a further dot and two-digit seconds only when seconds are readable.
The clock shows 6.29
